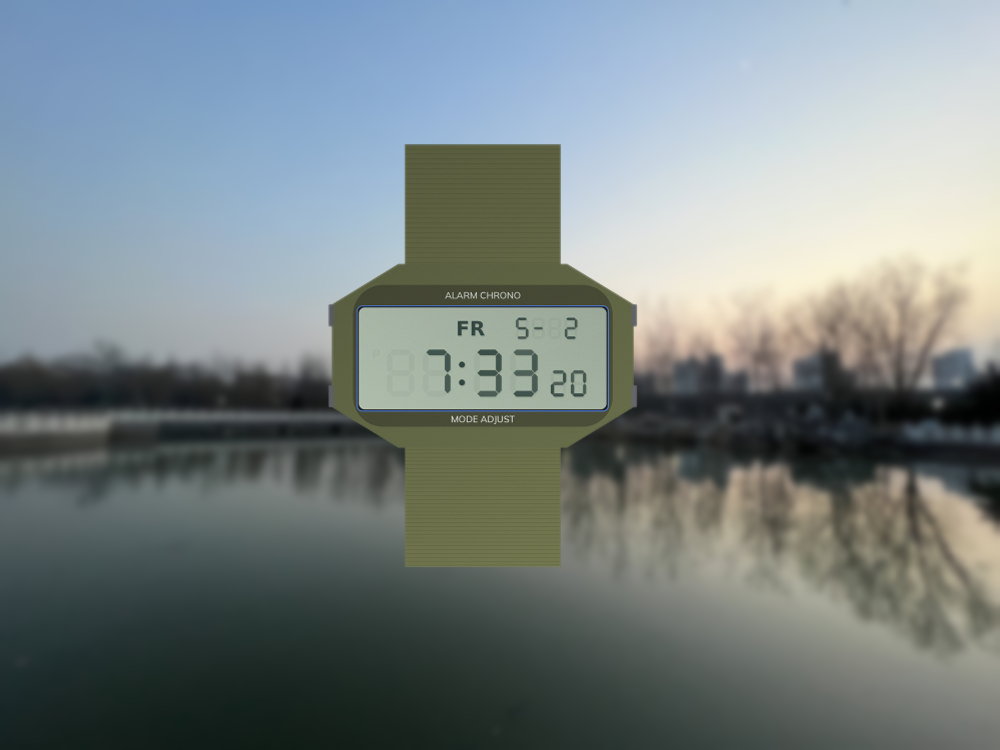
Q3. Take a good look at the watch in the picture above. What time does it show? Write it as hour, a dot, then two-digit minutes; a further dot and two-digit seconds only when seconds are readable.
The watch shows 7.33.20
